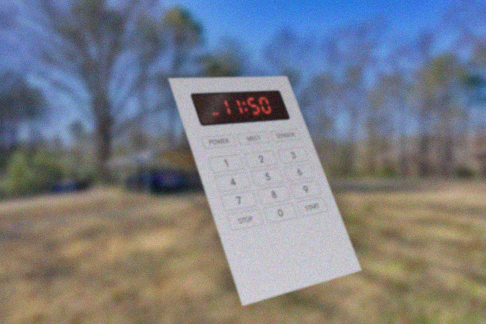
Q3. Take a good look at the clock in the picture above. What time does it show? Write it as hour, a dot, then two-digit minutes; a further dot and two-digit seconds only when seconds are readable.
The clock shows 11.50
